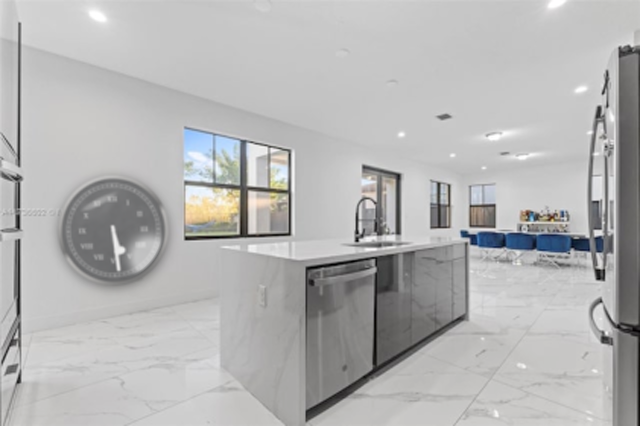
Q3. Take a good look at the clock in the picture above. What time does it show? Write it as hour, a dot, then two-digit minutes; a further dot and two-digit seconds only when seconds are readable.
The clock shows 5.29
